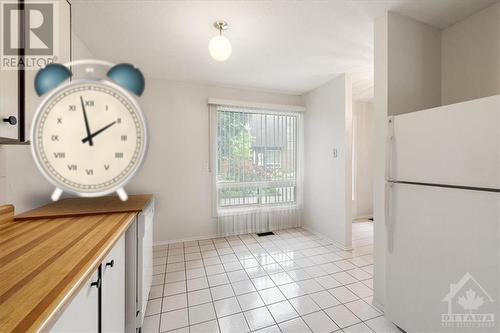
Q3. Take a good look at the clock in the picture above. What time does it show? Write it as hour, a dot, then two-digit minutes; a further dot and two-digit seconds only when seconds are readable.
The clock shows 1.58
